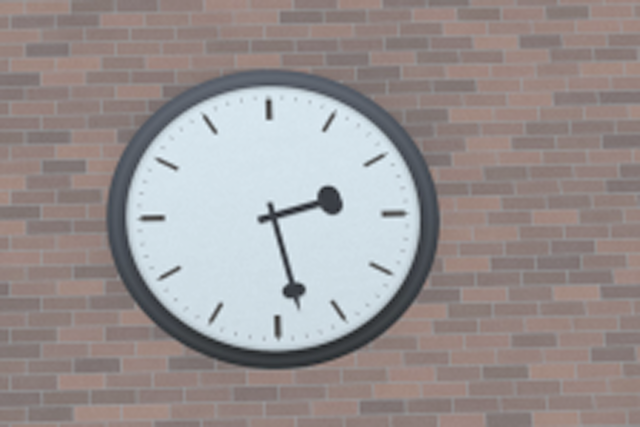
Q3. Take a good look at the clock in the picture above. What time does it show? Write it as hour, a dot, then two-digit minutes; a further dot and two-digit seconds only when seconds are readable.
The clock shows 2.28
